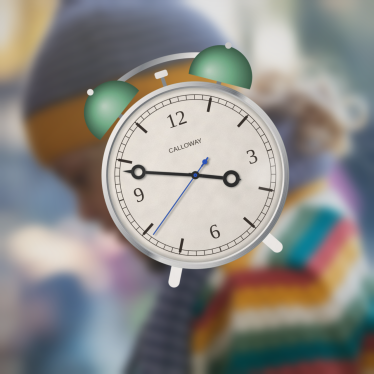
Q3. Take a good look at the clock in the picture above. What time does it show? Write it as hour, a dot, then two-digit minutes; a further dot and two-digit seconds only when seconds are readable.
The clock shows 3.48.39
